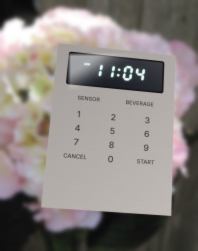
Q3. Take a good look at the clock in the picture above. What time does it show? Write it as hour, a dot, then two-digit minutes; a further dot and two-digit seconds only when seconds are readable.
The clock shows 11.04
